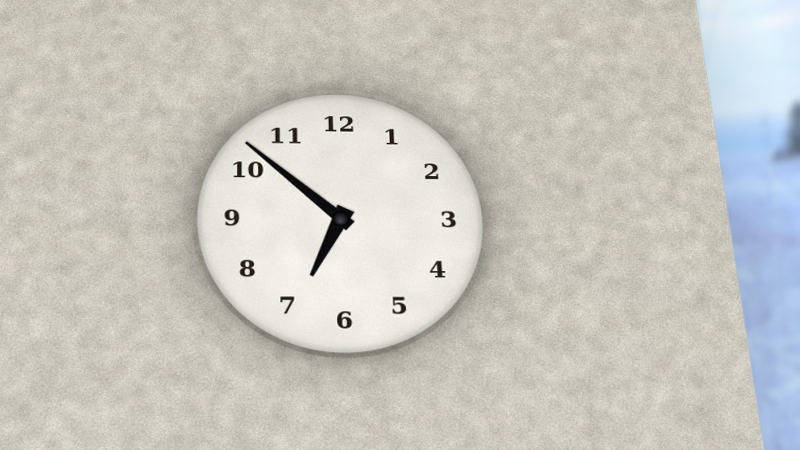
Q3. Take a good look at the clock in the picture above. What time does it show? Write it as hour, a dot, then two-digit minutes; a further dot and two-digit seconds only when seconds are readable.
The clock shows 6.52
